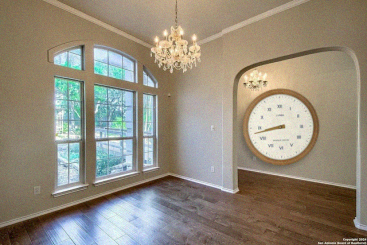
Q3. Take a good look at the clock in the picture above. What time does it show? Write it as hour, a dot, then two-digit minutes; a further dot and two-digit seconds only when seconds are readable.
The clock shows 8.43
